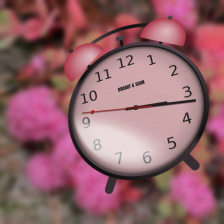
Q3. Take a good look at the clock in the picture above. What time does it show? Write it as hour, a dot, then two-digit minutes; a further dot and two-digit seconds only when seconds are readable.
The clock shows 3.16.47
